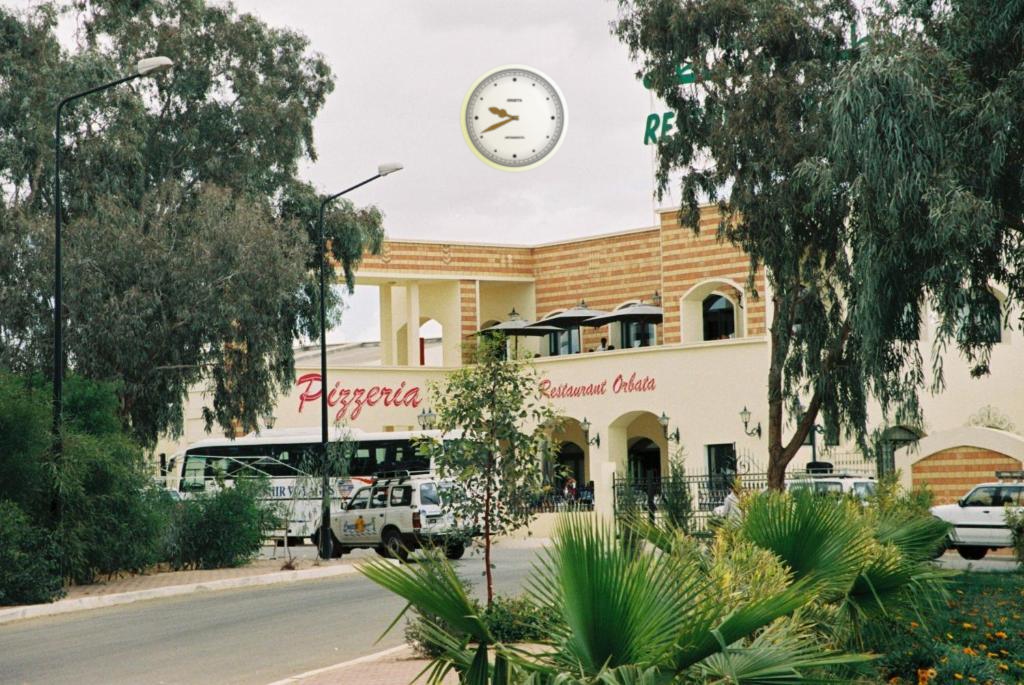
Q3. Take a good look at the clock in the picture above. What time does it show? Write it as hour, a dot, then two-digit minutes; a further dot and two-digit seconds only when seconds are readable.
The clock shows 9.41
